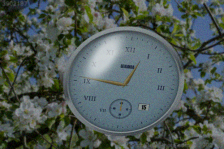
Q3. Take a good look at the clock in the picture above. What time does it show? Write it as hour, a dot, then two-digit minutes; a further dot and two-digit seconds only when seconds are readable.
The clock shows 12.46
